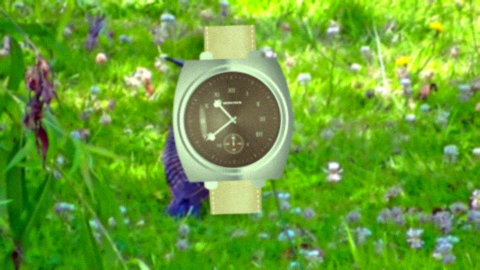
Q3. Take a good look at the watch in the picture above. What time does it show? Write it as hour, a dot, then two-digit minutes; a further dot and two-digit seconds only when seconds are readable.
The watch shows 10.39
